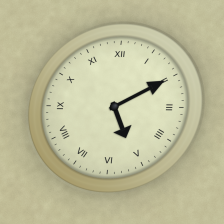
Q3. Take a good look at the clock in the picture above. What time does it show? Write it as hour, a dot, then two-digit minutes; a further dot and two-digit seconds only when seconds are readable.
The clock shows 5.10
